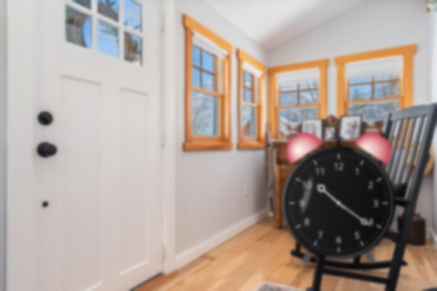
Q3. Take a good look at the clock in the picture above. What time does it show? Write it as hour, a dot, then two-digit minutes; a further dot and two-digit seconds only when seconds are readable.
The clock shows 10.21
